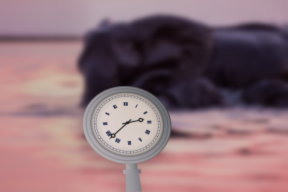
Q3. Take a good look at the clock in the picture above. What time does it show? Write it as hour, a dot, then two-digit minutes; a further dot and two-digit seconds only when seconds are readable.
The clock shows 2.38
